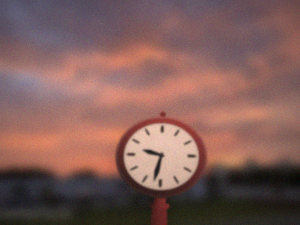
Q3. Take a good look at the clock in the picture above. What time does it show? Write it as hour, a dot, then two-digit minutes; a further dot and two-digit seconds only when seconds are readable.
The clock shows 9.32
